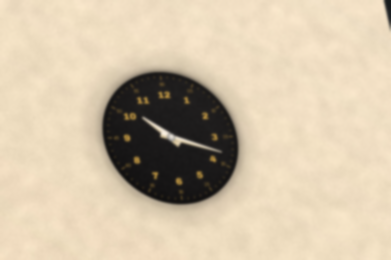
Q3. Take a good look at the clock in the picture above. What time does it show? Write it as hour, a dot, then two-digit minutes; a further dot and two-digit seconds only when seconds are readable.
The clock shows 10.18
